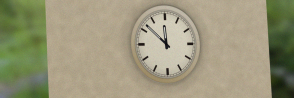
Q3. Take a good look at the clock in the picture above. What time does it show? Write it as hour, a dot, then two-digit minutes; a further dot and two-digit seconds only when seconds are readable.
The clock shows 11.52
